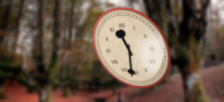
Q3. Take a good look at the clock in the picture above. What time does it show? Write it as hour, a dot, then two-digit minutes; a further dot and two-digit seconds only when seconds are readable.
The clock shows 11.32
